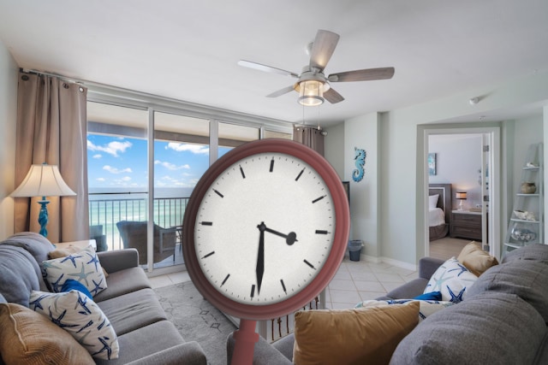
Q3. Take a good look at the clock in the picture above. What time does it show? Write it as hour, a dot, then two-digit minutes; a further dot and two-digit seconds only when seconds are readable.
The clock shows 3.29
